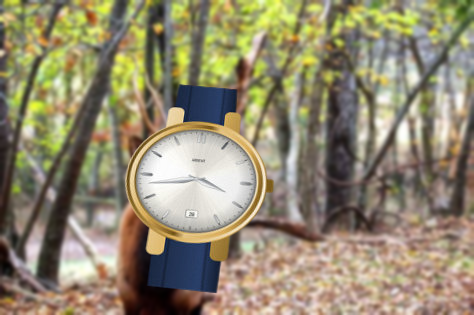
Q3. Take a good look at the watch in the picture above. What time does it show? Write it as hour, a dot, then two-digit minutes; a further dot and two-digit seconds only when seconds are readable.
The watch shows 3.43
